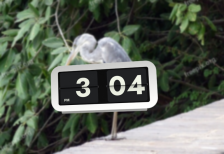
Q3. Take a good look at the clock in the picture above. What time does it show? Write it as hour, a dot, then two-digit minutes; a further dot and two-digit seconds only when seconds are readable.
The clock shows 3.04
